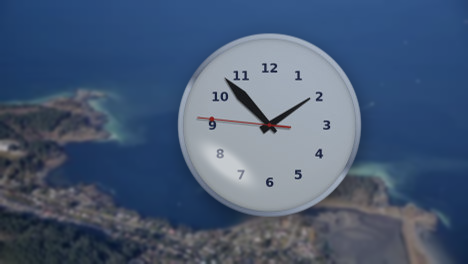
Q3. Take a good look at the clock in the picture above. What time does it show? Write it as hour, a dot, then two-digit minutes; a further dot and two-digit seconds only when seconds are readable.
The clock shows 1.52.46
